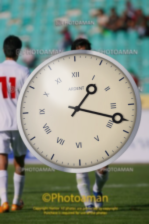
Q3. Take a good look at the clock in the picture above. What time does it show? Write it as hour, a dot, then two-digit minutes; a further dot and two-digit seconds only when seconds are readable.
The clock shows 1.18
